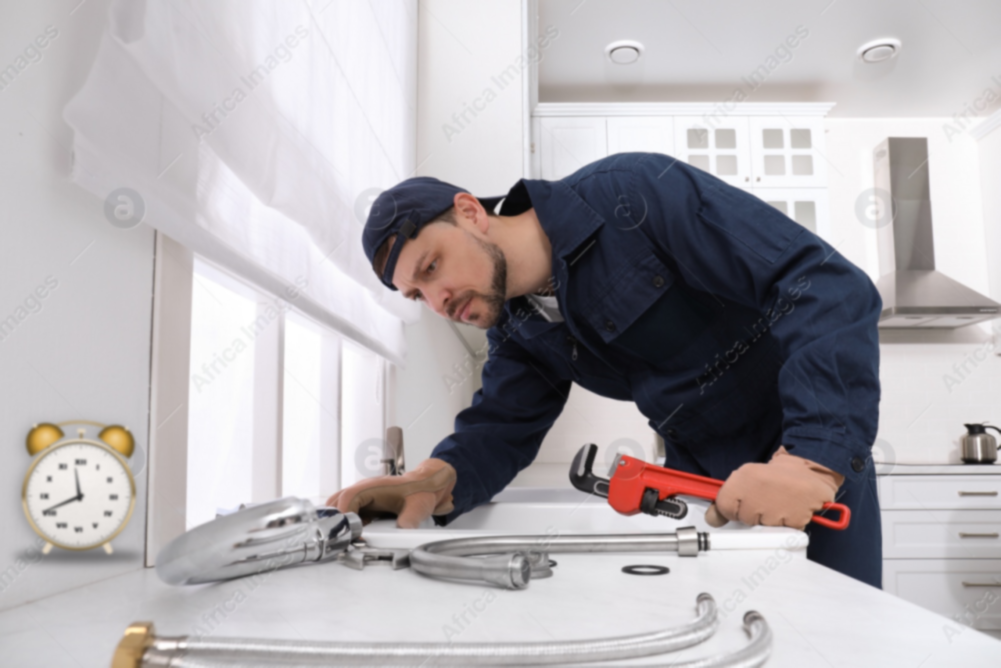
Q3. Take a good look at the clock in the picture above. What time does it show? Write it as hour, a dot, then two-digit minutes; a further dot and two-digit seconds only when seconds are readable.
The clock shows 11.41
